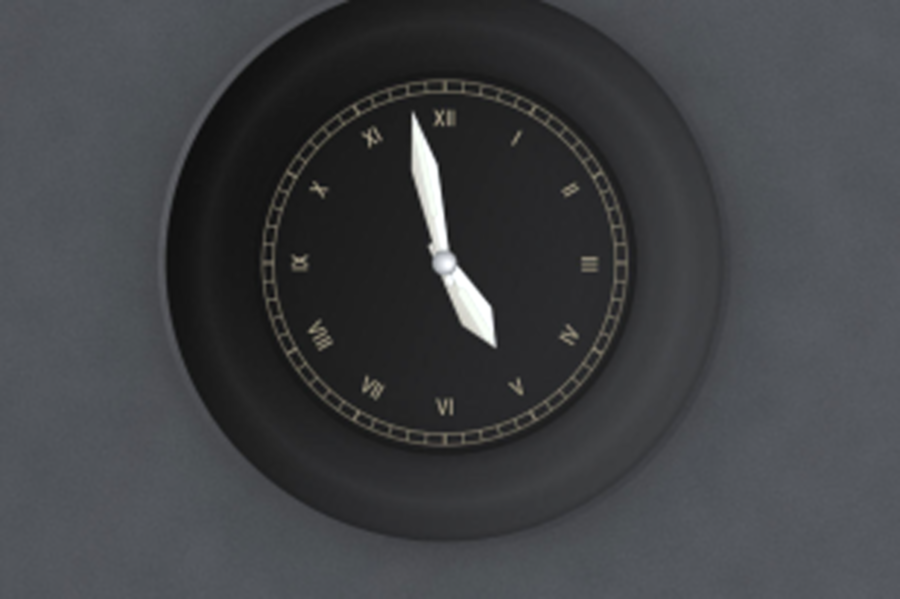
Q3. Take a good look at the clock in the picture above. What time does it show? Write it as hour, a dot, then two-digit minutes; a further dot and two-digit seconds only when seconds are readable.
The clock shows 4.58
